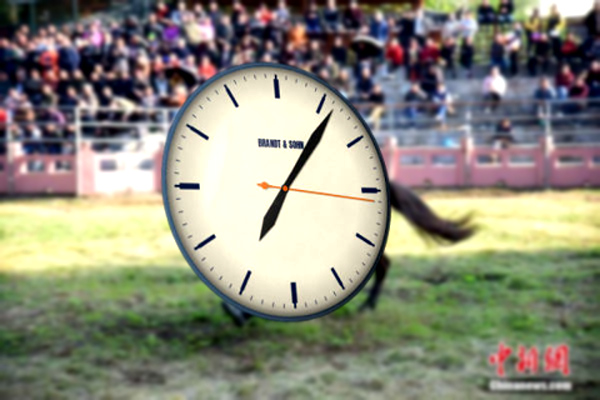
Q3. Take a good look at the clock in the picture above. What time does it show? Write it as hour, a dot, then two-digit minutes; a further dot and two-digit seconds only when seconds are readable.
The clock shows 7.06.16
